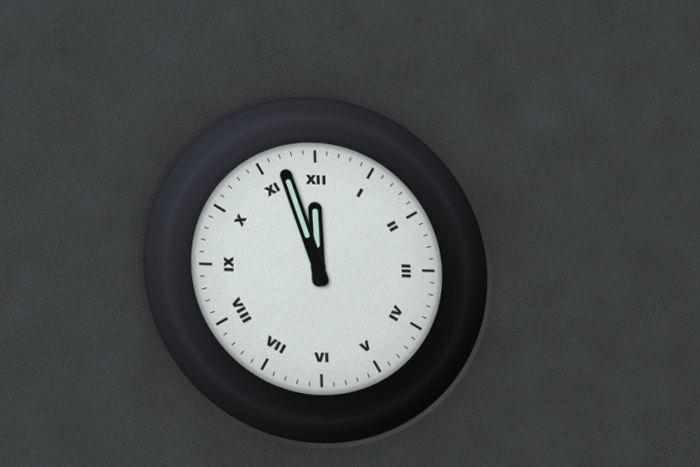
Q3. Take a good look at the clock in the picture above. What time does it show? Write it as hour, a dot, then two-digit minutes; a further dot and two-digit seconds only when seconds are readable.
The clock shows 11.57
